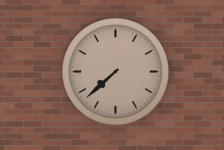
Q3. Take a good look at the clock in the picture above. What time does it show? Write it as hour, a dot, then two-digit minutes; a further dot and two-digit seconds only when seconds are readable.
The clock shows 7.38
